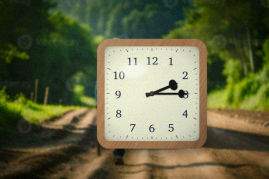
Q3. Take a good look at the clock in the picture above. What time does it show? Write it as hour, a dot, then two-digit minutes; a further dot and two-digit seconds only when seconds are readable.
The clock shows 2.15
